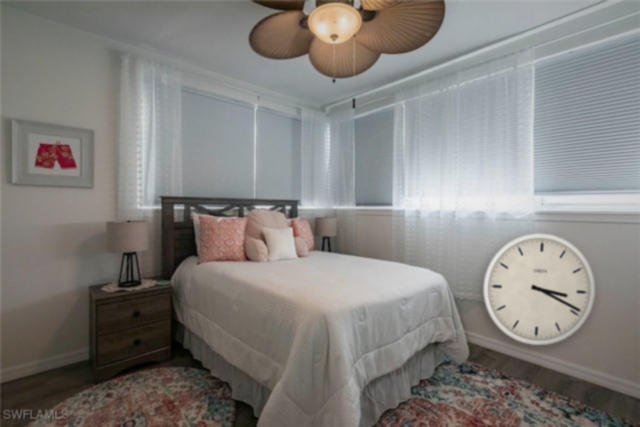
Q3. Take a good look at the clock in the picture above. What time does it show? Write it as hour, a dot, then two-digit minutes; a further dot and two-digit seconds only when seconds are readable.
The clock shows 3.19
